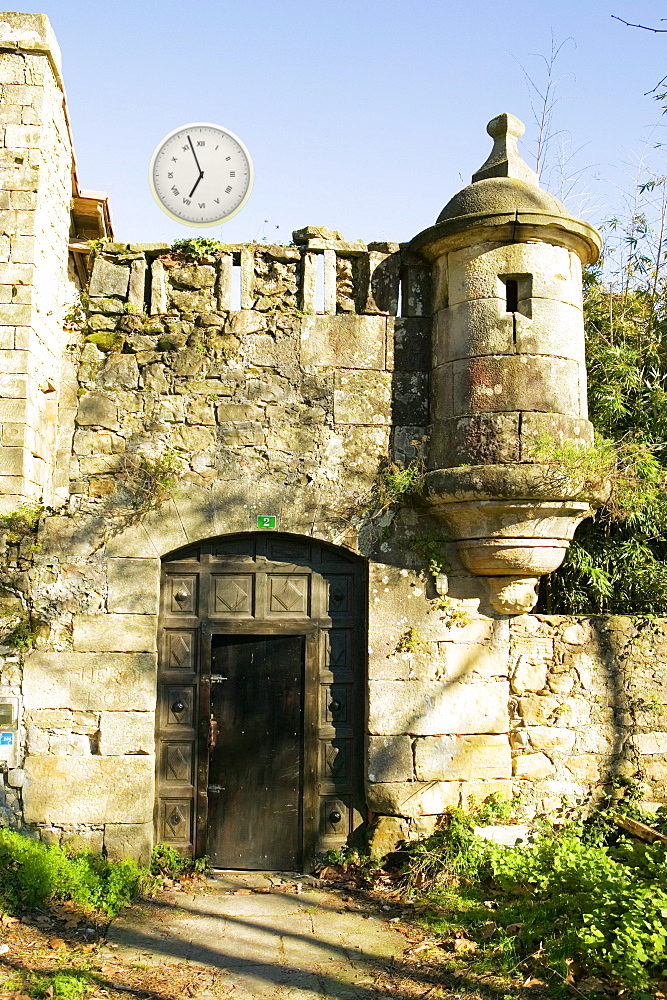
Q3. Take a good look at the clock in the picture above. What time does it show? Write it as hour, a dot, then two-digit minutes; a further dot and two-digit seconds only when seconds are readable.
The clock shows 6.57
